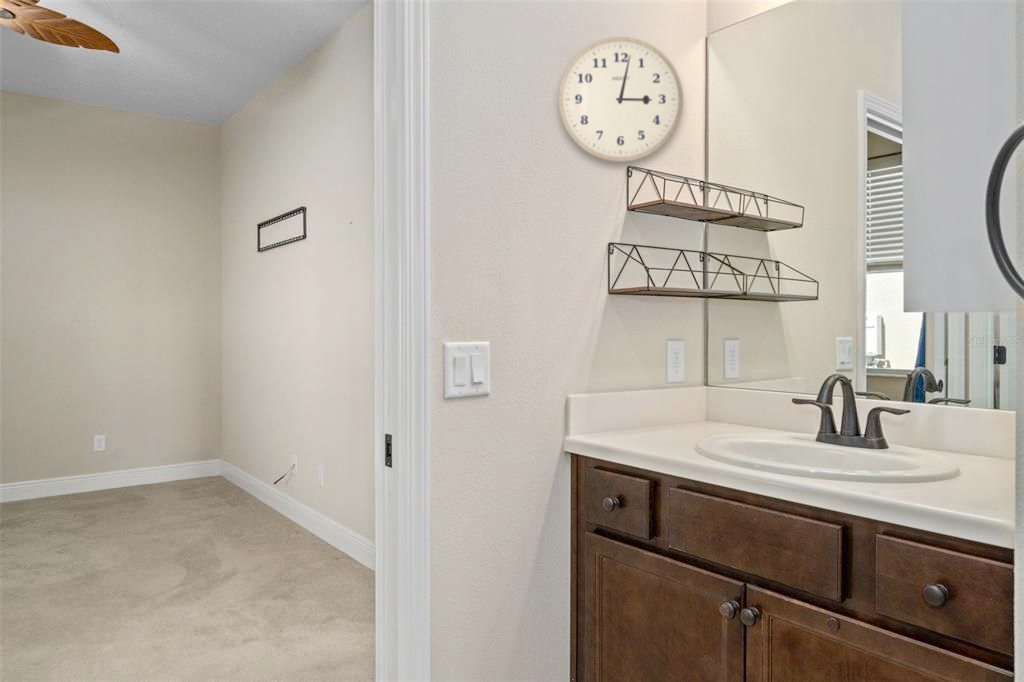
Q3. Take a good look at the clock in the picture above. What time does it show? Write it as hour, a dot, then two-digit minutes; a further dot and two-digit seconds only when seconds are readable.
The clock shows 3.02
